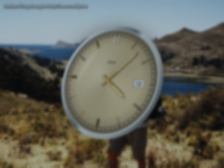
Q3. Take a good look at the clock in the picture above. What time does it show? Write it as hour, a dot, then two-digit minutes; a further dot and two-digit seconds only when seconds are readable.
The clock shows 4.07
